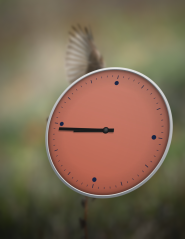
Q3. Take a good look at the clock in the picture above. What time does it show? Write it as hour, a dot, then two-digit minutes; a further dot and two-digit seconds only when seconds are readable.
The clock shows 8.44
